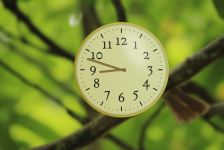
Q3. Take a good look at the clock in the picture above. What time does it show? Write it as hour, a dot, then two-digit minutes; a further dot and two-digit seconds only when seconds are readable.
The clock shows 8.48
